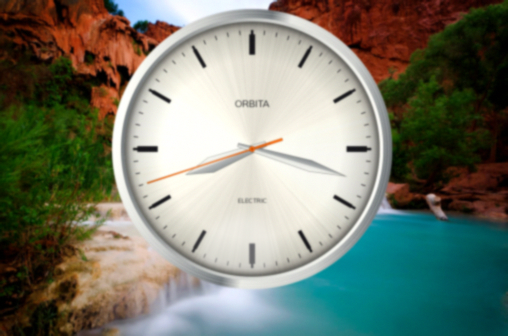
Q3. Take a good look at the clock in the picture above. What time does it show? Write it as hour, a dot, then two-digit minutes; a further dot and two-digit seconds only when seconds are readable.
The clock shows 8.17.42
